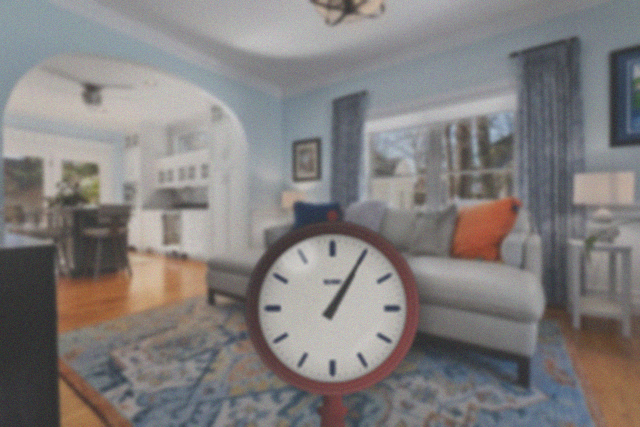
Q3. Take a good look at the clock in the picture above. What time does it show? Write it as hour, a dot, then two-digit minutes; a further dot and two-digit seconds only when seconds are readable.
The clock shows 1.05
